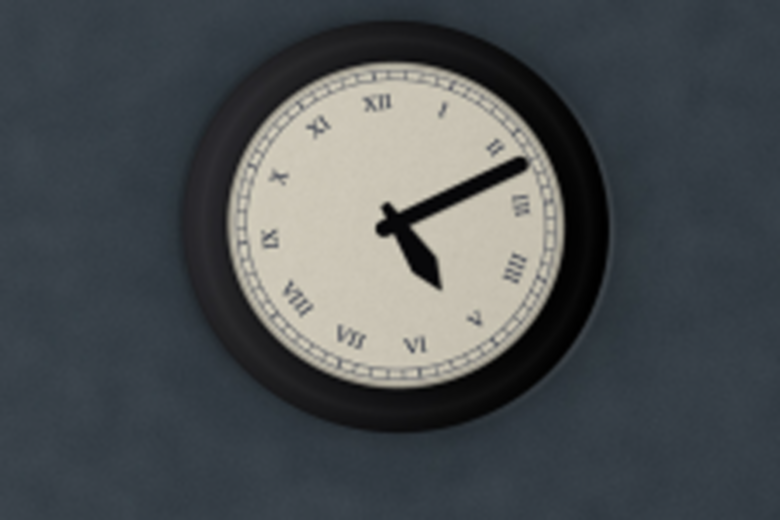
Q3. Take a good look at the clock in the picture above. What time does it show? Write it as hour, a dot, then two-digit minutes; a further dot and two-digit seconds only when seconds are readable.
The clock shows 5.12
